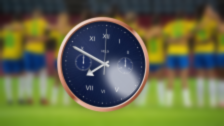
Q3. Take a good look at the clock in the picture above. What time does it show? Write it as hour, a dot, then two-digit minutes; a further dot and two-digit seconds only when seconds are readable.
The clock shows 7.49
